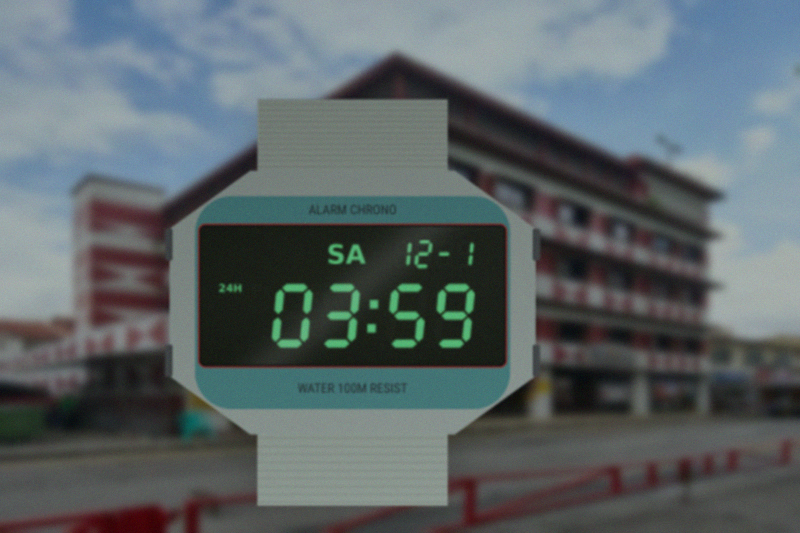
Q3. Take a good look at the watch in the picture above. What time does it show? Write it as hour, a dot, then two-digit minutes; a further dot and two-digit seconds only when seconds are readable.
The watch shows 3.59
